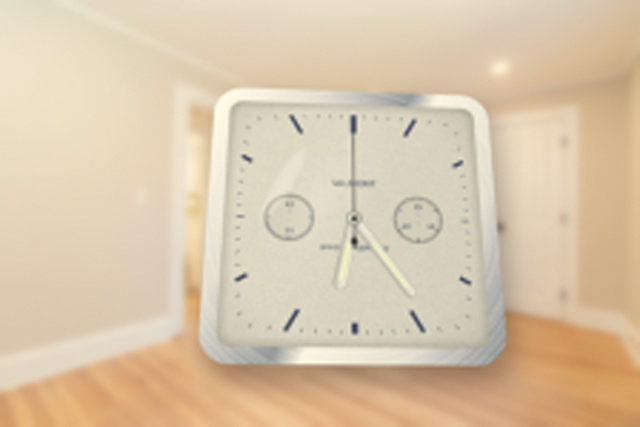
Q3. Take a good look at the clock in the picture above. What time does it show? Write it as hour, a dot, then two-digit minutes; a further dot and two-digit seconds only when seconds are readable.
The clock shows 6.24
